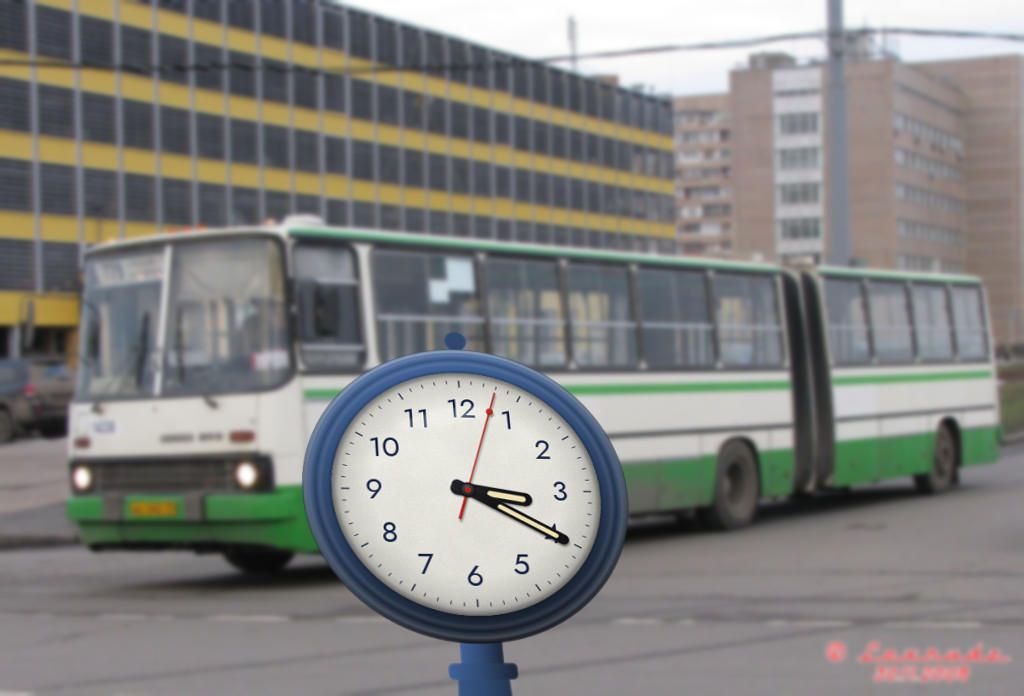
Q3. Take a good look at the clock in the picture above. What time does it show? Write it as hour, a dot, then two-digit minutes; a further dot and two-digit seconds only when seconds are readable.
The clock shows 3.20.03
